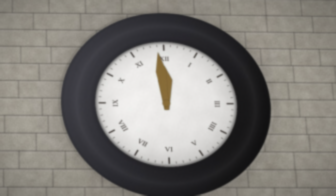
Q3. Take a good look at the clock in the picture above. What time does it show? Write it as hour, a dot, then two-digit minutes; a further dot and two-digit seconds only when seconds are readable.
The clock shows 11.59
